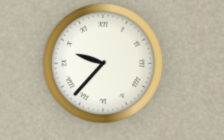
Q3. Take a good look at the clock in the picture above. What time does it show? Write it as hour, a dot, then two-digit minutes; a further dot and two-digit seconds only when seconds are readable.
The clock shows 9.37
